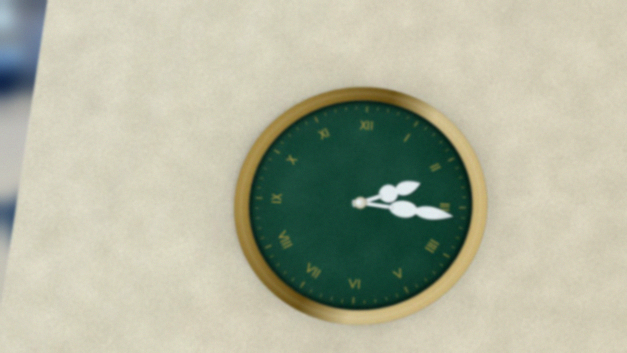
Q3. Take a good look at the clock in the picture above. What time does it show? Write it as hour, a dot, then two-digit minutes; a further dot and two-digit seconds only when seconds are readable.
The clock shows 2.16
